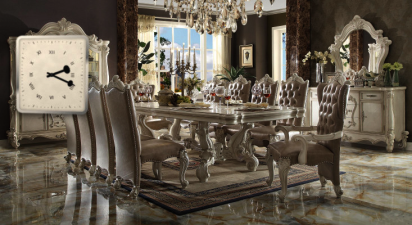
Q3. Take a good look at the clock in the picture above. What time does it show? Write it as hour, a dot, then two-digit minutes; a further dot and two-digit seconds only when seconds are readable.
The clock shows 2.19
